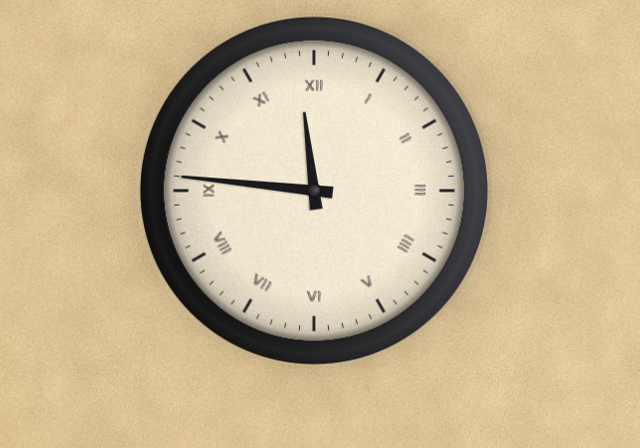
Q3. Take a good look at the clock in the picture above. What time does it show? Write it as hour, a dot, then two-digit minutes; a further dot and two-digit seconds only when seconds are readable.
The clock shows 11.46
